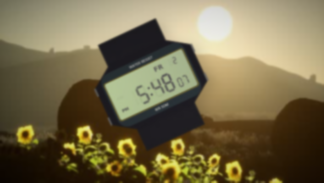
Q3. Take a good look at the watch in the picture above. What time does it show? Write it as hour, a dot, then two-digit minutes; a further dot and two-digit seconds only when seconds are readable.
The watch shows 5.48
